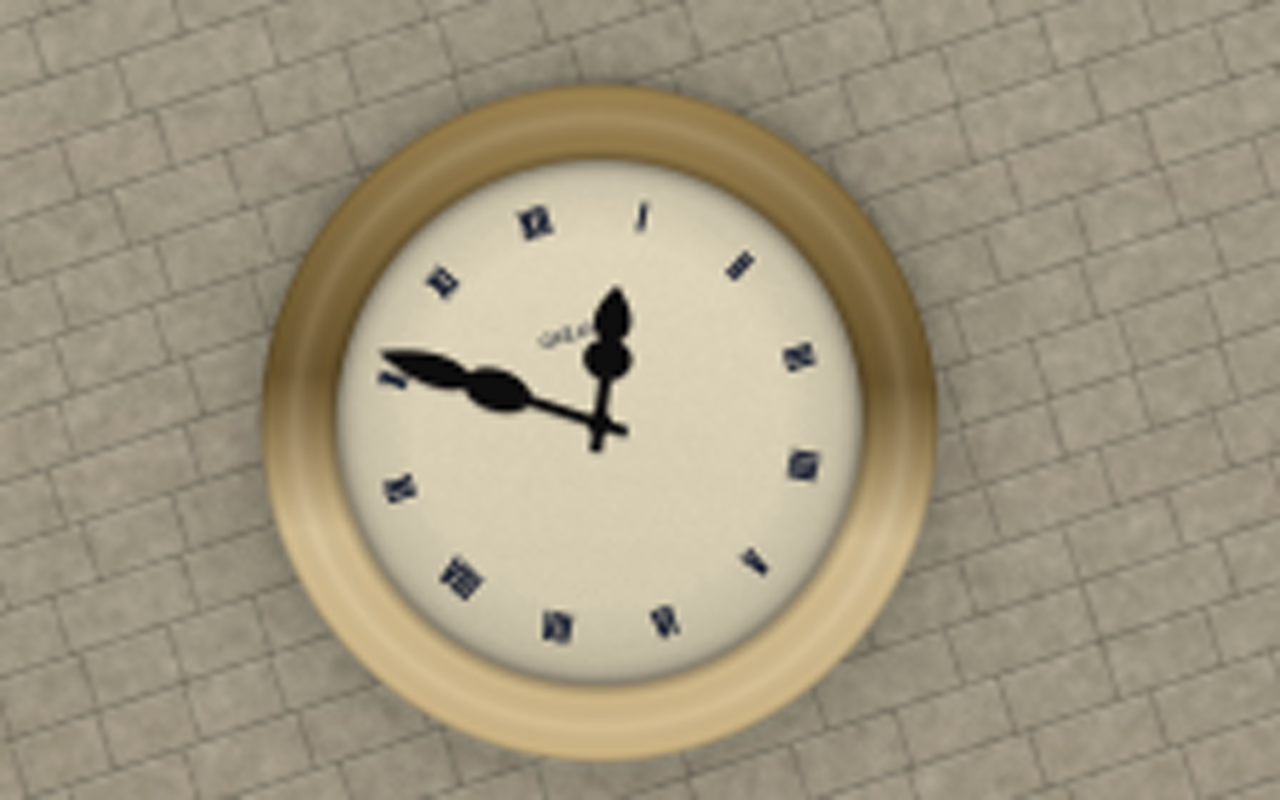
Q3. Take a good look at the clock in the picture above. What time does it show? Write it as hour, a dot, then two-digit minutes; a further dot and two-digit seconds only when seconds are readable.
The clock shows 12.51
